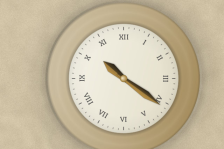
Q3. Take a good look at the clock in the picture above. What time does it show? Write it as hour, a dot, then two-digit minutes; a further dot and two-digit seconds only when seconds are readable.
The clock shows 10.21
